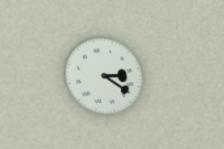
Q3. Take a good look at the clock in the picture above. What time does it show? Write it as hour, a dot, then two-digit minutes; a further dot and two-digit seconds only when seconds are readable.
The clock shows 3.23
